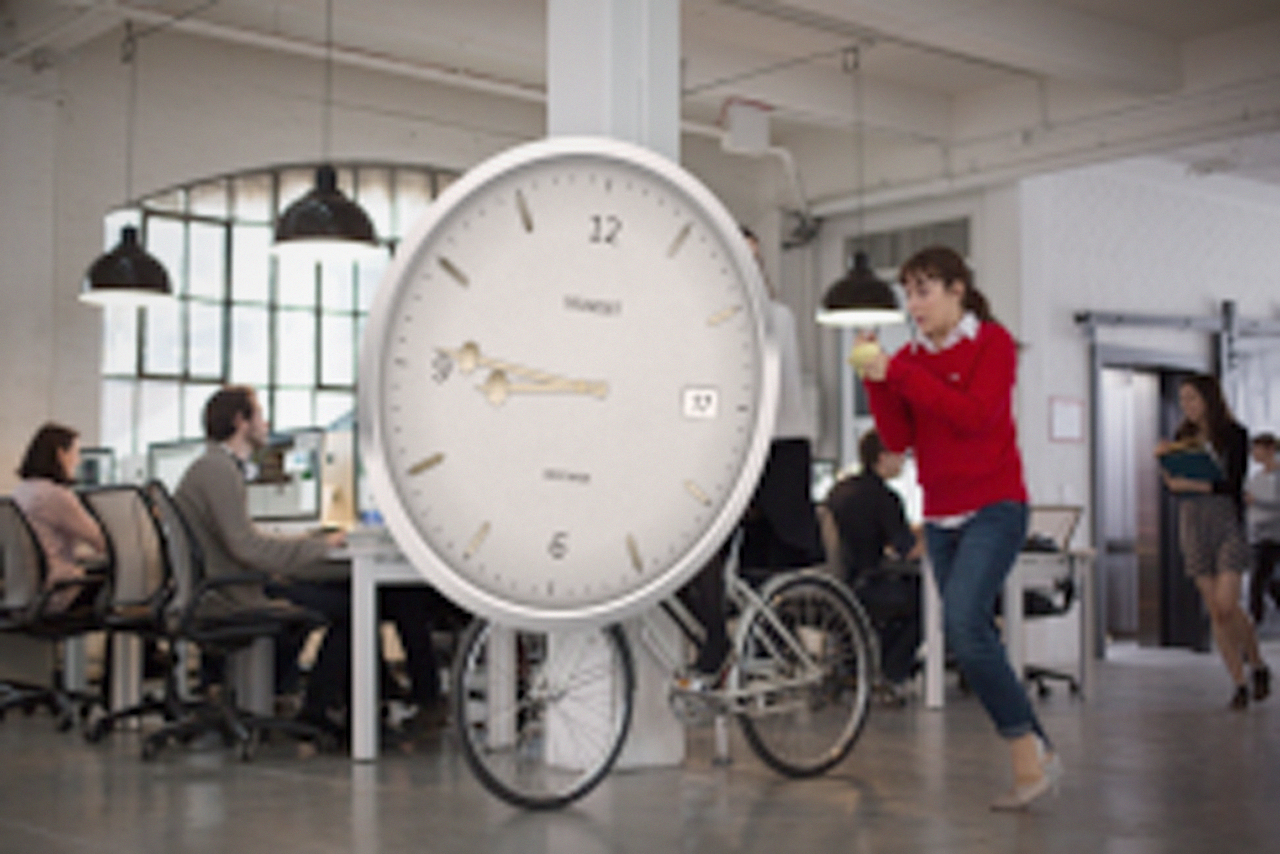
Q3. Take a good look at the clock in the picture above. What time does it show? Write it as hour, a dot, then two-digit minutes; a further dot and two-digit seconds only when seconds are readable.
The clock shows 8.46
